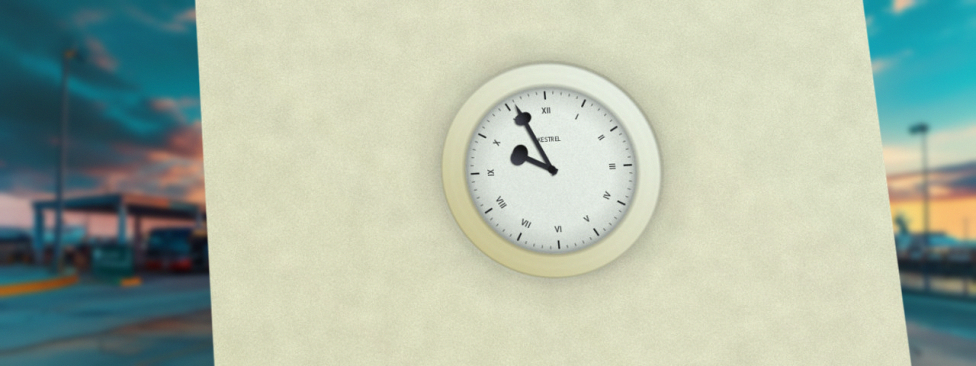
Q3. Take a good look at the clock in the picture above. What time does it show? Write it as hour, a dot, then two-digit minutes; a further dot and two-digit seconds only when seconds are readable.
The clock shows 9.56
